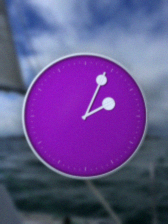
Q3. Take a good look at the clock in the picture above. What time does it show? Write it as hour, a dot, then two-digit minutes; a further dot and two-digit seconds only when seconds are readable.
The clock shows 2.04
